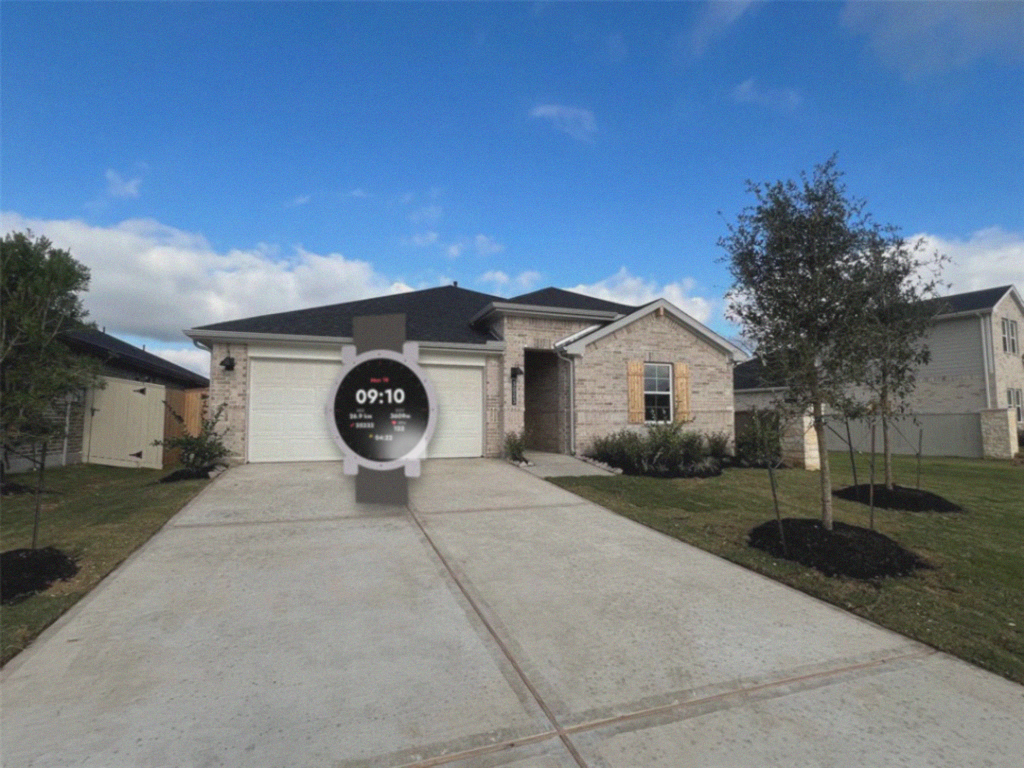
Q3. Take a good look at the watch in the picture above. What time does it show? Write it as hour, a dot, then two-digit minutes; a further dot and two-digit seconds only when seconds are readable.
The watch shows 9.10
